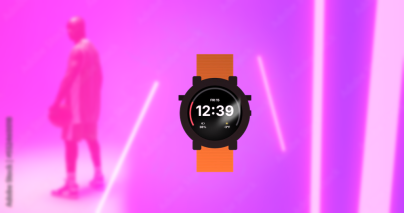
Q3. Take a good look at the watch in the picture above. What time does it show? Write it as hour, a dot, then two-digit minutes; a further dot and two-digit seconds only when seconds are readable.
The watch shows 12.39
